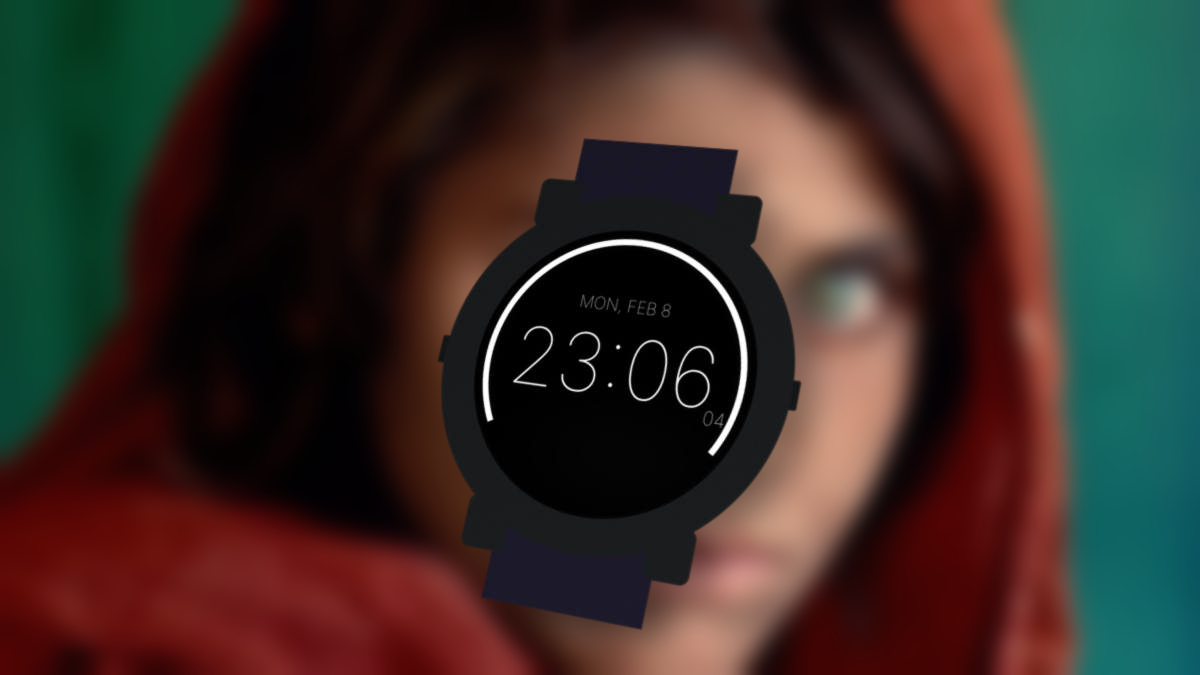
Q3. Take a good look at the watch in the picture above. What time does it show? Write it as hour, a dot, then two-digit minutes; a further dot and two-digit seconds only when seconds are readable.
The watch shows 23.06.04
